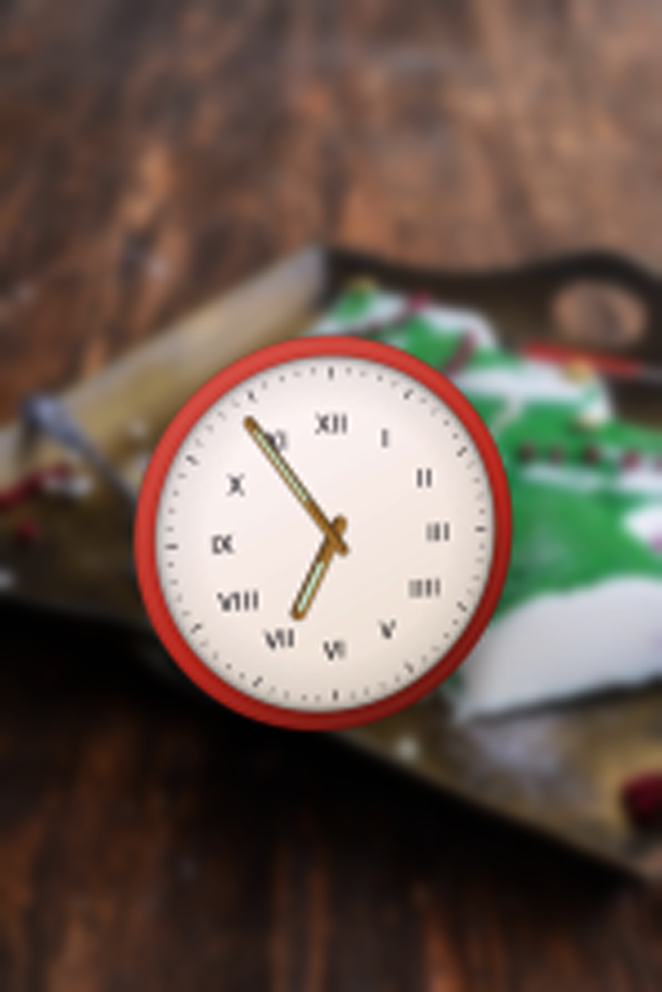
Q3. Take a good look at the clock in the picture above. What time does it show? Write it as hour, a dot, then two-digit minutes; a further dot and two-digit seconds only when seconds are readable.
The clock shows 6.54
